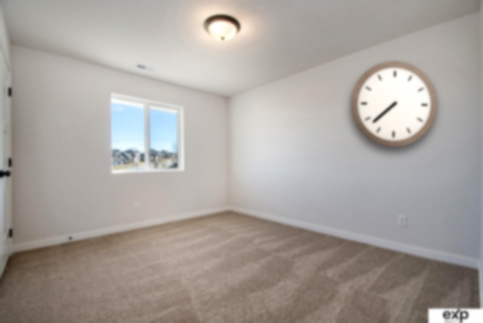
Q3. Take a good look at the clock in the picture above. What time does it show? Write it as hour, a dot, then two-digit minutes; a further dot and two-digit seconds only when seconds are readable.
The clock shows 7.38
